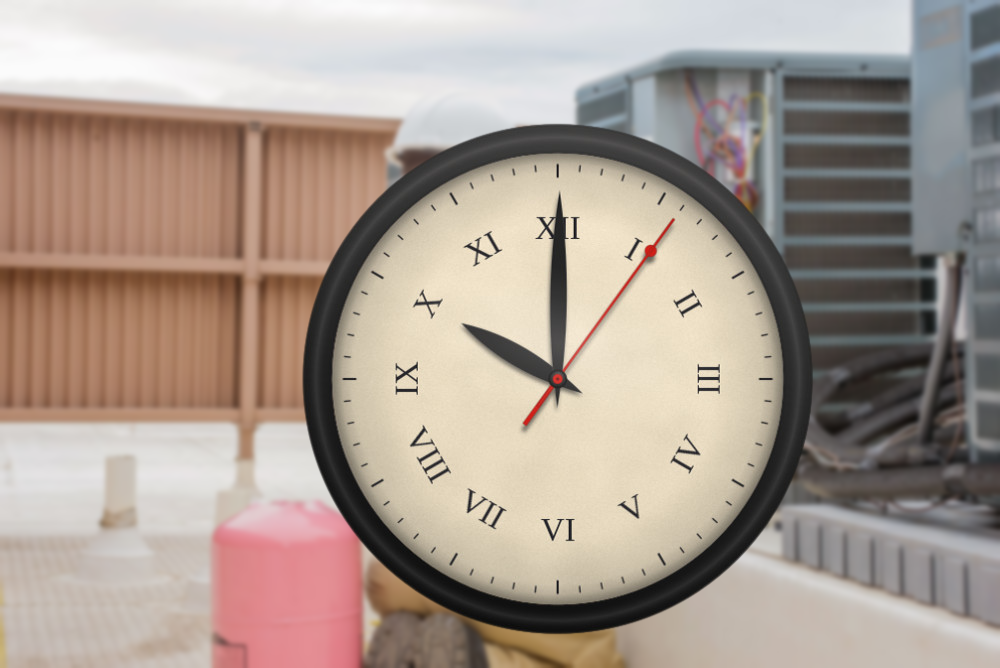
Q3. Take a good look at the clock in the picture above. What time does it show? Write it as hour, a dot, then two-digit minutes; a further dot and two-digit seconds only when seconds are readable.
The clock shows 10.00.06
